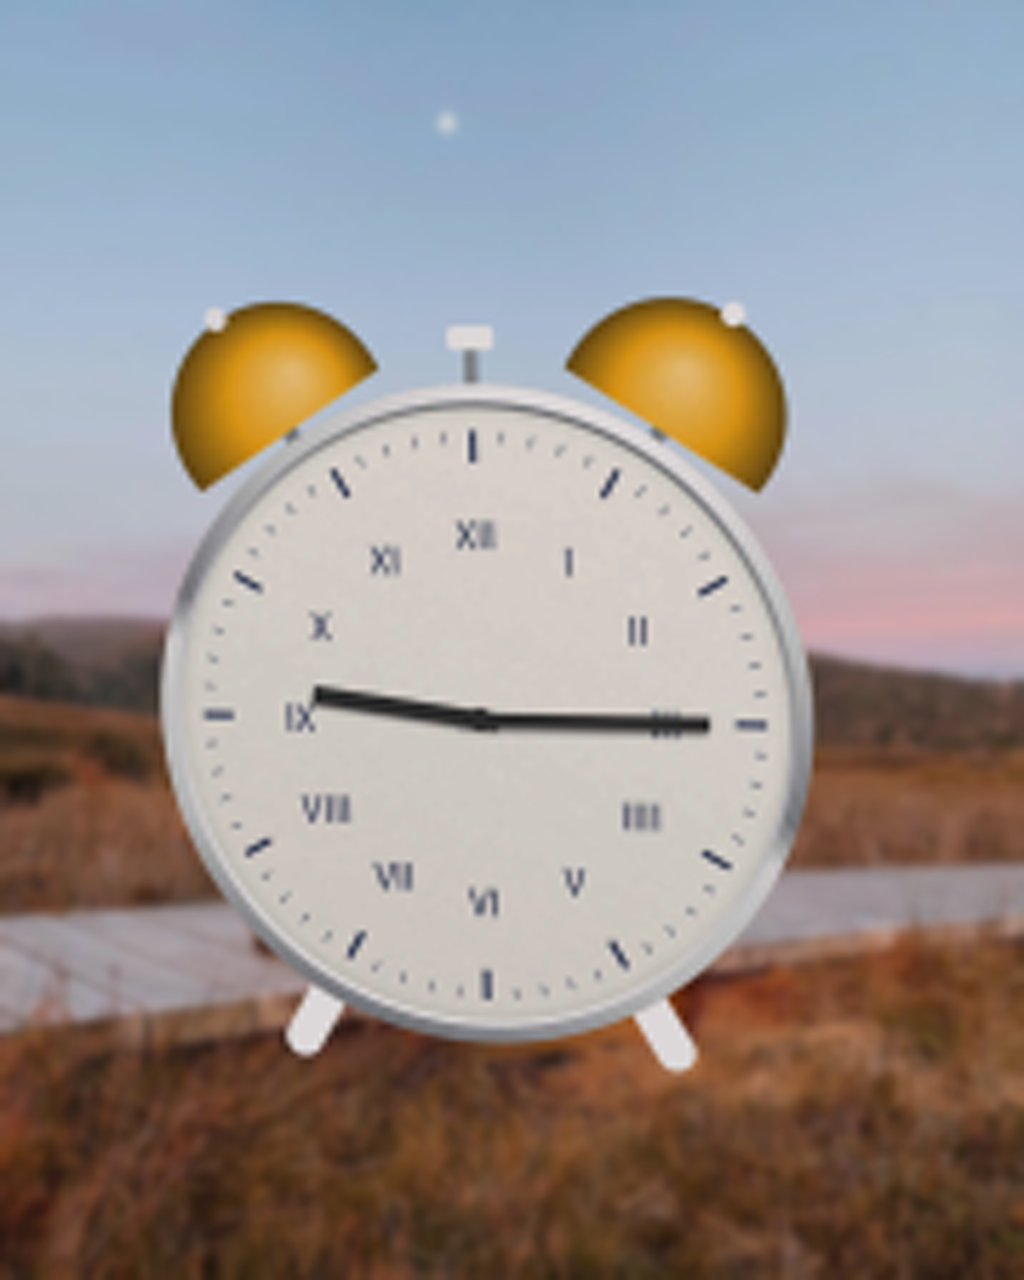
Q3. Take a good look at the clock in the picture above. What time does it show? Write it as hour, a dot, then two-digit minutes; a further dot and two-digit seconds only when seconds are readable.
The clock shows 9.15
